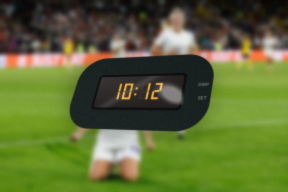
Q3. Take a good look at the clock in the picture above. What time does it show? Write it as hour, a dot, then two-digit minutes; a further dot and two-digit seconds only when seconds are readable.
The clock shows 10.12
